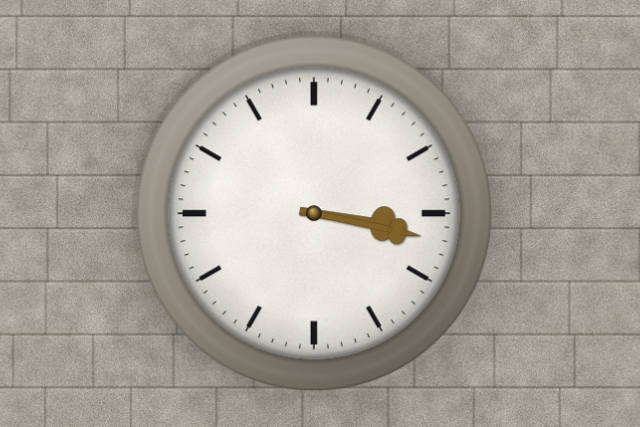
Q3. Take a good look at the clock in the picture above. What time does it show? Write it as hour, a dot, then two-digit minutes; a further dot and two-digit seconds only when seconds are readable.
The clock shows 3.17
